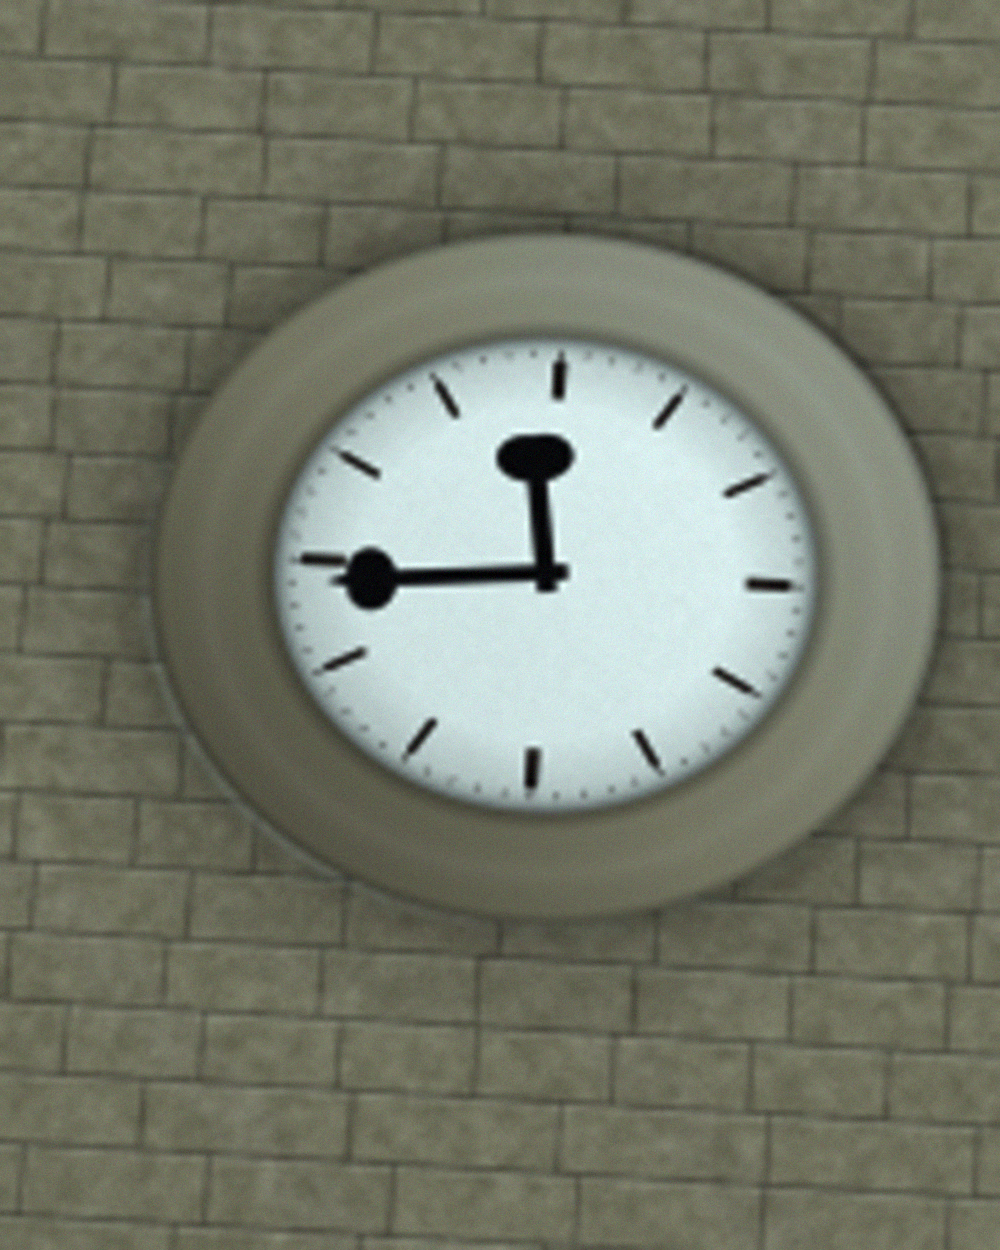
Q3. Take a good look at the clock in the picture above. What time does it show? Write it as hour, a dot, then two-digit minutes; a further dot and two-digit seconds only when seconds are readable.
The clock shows 11.44
